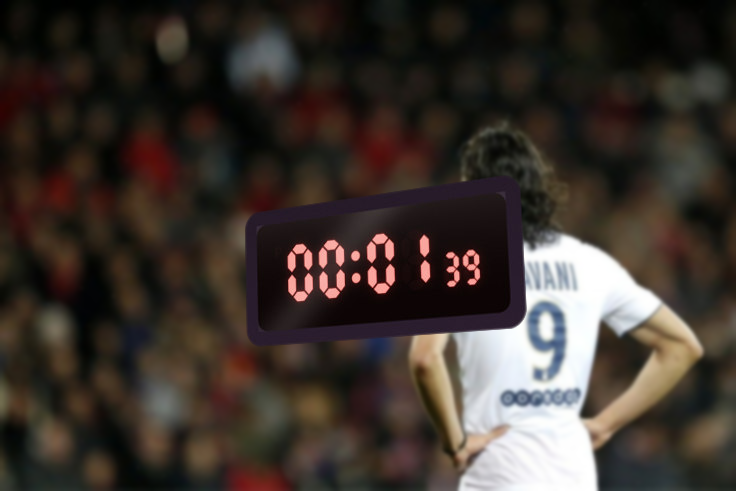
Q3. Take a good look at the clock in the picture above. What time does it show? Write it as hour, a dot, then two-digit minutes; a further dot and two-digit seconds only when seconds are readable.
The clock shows 0.01.39
